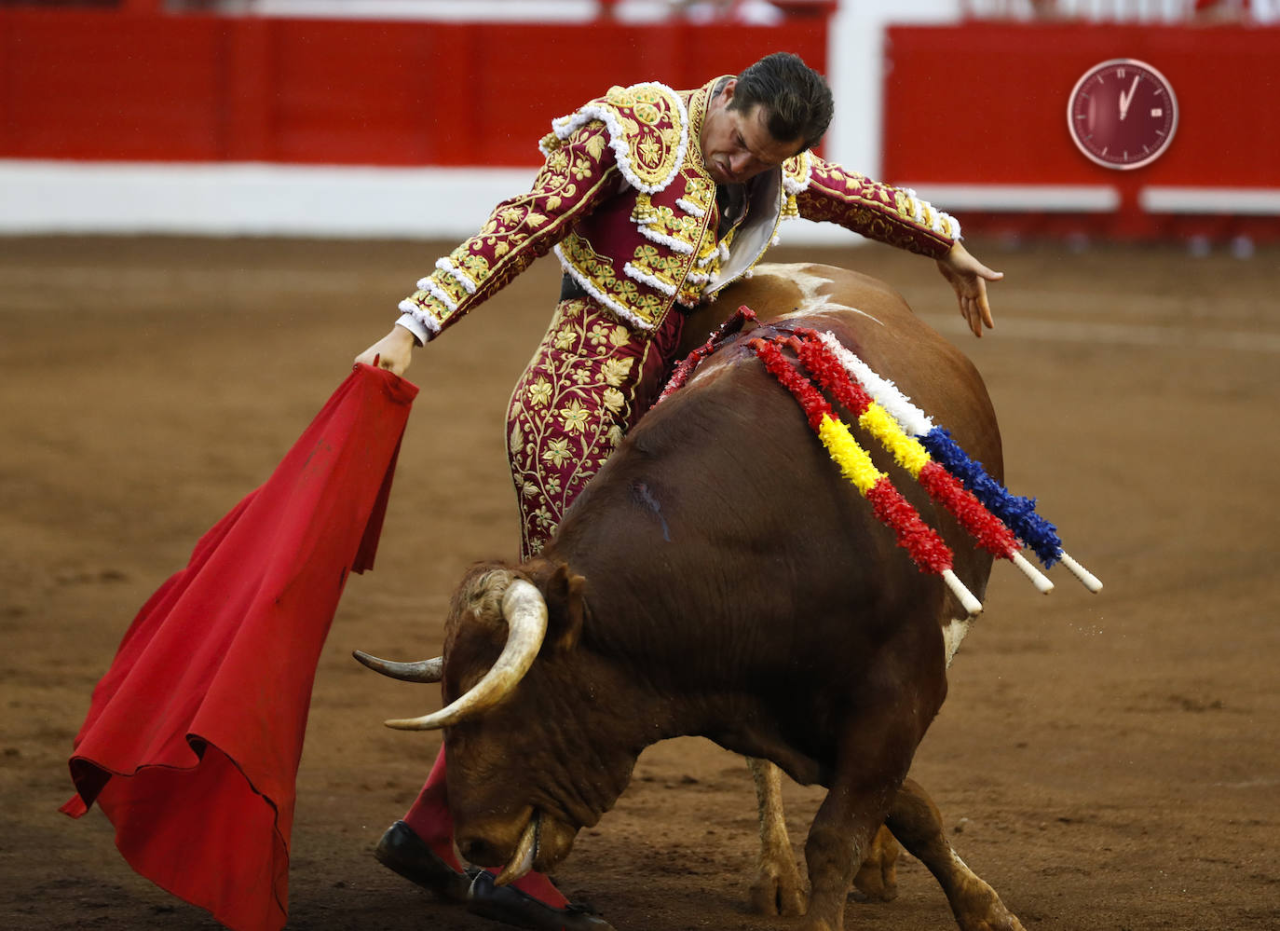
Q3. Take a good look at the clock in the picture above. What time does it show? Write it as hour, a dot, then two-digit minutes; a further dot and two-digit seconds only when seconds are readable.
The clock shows 12.04
